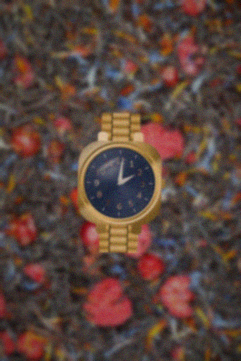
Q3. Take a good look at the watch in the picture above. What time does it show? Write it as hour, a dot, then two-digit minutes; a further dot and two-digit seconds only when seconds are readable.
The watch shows 2.01
